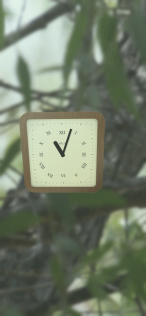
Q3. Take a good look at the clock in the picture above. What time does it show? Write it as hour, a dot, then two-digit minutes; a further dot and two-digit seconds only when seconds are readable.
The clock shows 11.03
